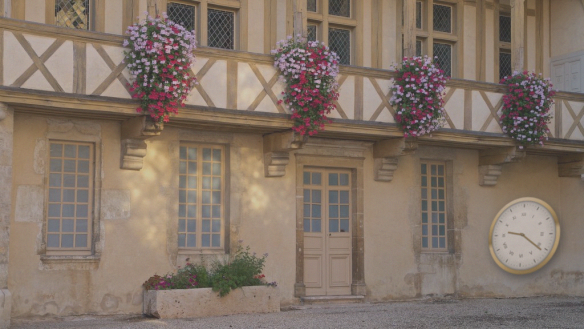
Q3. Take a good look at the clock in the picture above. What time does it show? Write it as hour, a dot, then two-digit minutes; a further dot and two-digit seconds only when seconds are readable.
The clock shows 9.21
